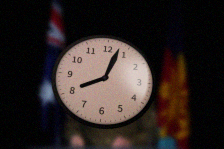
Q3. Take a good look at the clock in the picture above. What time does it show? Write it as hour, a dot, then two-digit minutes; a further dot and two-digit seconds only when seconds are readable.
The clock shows 8.03
